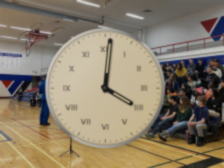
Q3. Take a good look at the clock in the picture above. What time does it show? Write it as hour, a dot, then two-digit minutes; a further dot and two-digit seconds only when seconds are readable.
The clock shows 4.01
